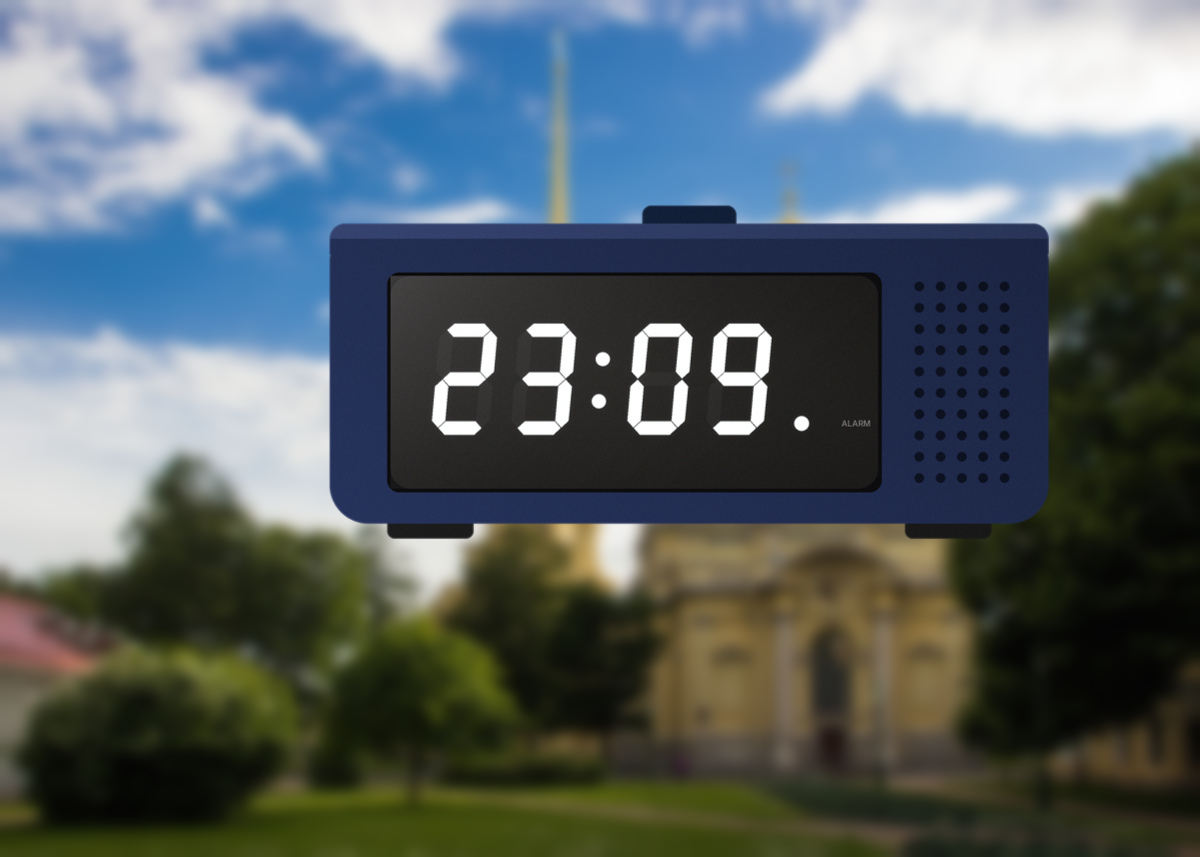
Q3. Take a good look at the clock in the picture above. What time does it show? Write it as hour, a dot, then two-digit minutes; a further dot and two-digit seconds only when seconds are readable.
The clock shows 23.09
